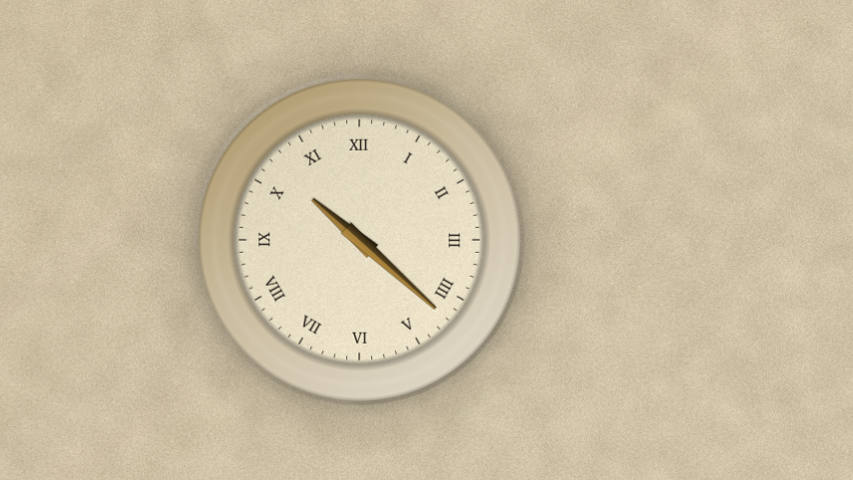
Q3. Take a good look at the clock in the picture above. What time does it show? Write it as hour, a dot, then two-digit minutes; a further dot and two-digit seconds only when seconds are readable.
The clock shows 10.22
